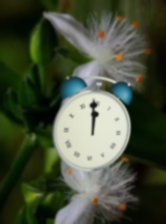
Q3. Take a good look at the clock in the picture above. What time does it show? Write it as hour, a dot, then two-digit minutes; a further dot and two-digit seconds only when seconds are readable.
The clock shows 11.59
